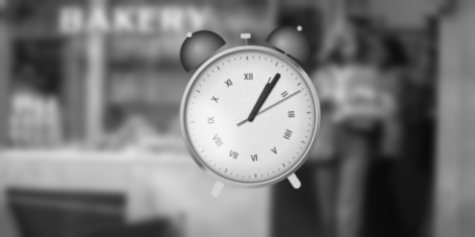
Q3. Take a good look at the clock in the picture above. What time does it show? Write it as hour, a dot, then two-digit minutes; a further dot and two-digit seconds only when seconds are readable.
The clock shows 1.06.11
